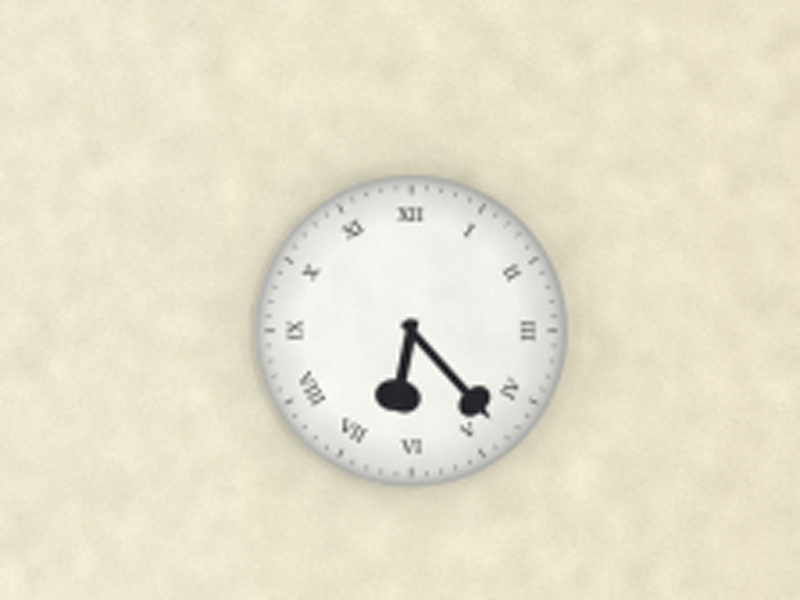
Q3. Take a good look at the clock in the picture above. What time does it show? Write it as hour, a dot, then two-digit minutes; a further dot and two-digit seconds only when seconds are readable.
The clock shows 6.23
